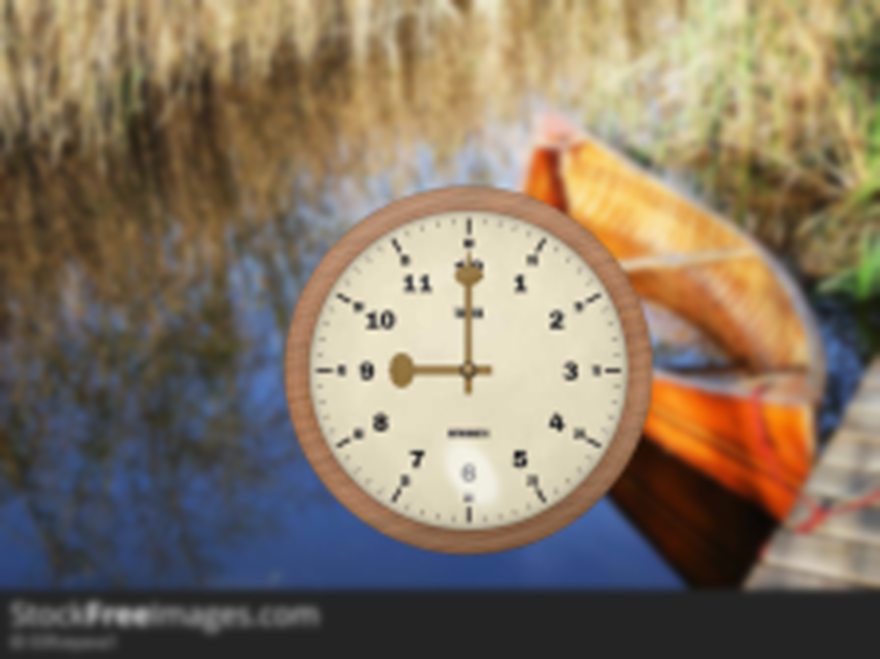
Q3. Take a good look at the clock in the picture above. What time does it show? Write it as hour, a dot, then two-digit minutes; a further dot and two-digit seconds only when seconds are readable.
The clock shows 9.00
